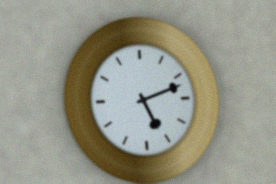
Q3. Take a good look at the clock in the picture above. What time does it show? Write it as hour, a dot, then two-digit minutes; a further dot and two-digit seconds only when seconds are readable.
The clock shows 5.12
